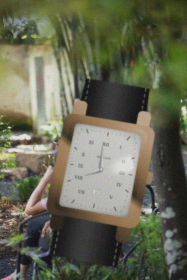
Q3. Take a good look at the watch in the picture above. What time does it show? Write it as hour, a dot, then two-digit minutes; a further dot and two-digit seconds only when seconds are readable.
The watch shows 7.59
